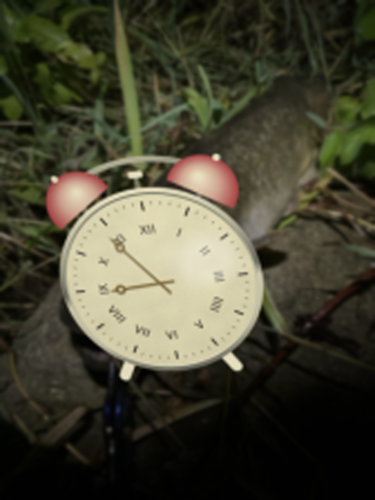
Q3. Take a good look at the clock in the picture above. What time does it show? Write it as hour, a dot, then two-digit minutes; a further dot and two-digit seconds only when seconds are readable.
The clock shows 8.54
